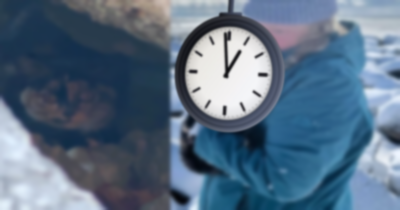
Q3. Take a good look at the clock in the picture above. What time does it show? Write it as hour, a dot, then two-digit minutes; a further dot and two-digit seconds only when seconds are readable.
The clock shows 12.59
